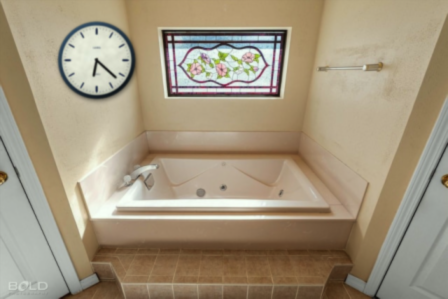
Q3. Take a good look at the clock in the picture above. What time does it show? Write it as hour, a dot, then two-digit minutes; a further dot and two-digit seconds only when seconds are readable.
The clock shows 6.22
